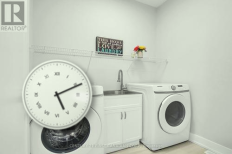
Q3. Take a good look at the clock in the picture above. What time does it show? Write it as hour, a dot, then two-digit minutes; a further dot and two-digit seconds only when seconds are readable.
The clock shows 5.11
